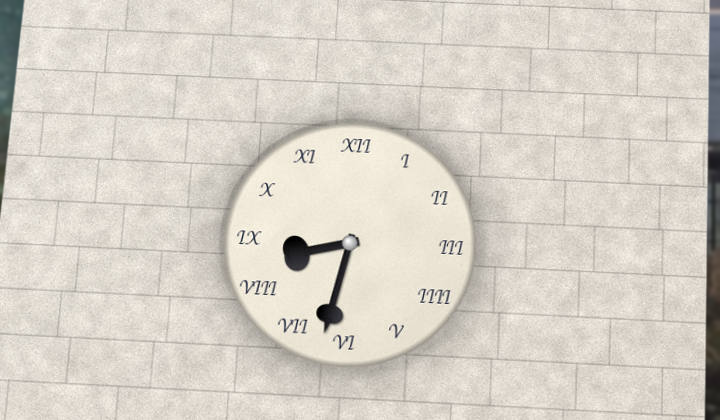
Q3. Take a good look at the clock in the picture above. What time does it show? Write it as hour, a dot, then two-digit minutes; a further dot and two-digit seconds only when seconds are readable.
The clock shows 8.32
